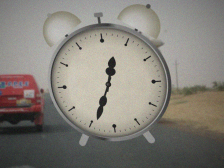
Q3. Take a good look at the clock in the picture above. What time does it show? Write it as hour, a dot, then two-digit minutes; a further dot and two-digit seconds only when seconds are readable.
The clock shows 12.34
